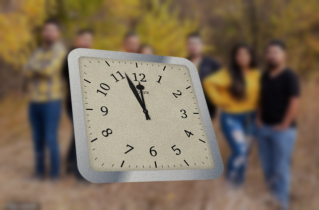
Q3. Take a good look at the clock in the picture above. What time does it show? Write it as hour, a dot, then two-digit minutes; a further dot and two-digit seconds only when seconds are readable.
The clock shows 11.57
